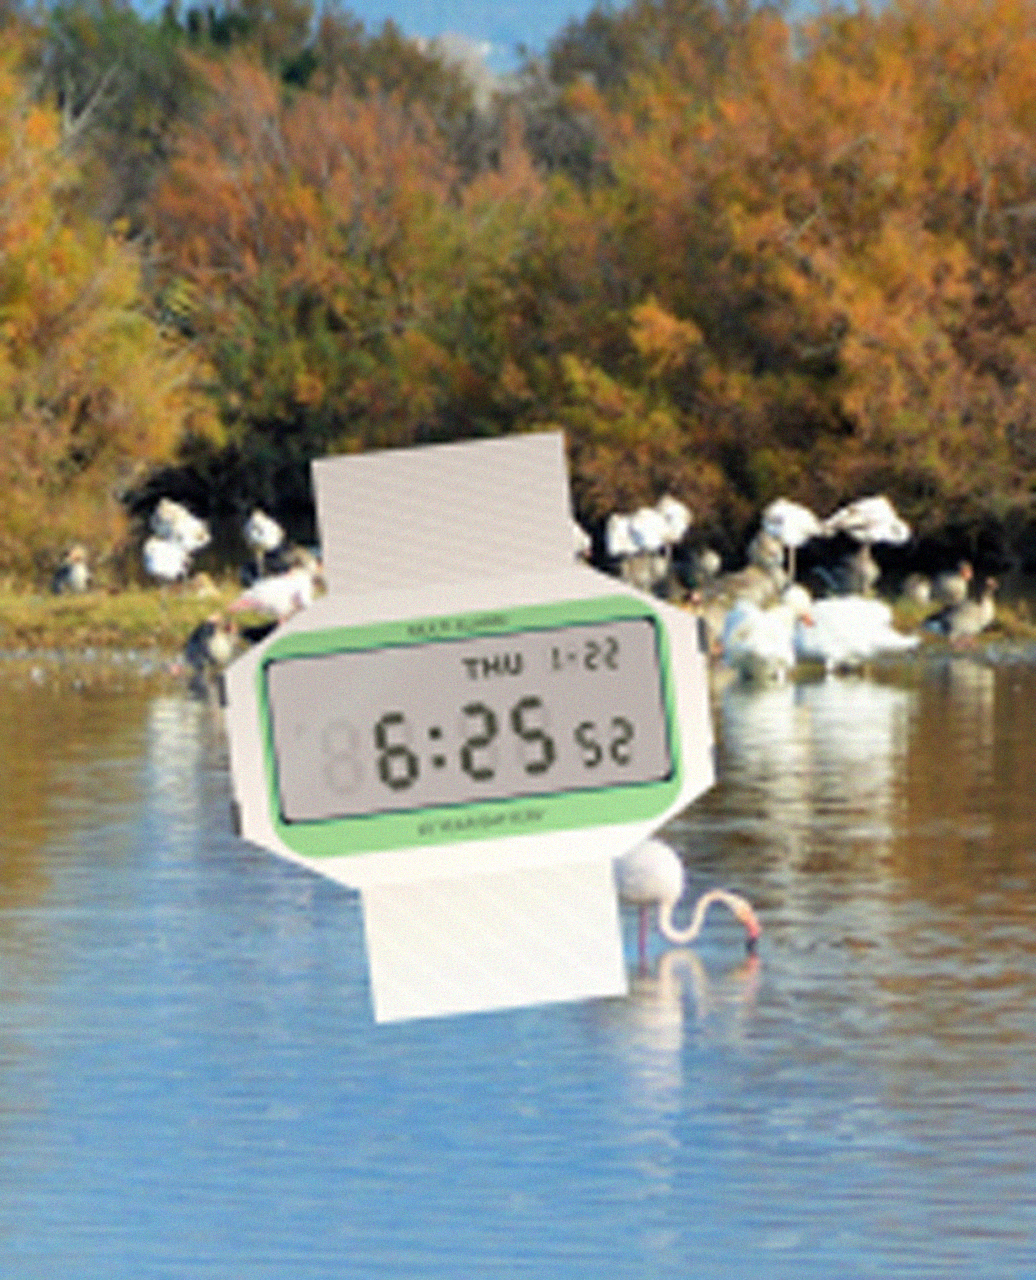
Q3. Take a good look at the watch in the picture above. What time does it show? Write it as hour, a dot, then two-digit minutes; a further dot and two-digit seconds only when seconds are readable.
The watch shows 6.25.52
